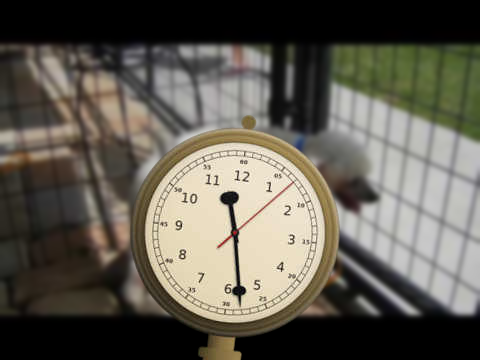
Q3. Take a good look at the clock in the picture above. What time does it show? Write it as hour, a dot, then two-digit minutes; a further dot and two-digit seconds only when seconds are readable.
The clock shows 11.28.07
